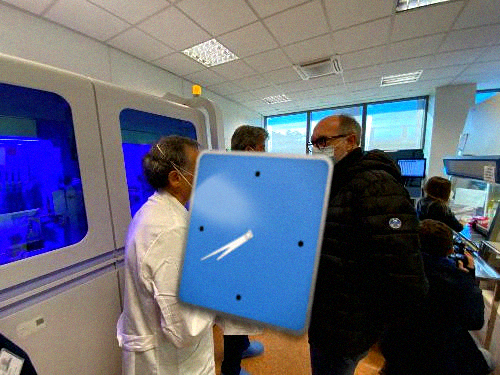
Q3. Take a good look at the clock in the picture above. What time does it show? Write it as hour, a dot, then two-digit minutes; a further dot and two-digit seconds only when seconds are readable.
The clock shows 7.40
